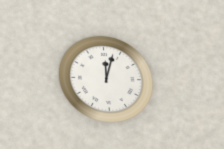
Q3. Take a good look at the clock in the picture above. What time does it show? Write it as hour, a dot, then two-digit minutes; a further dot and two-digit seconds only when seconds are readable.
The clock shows 12.03
